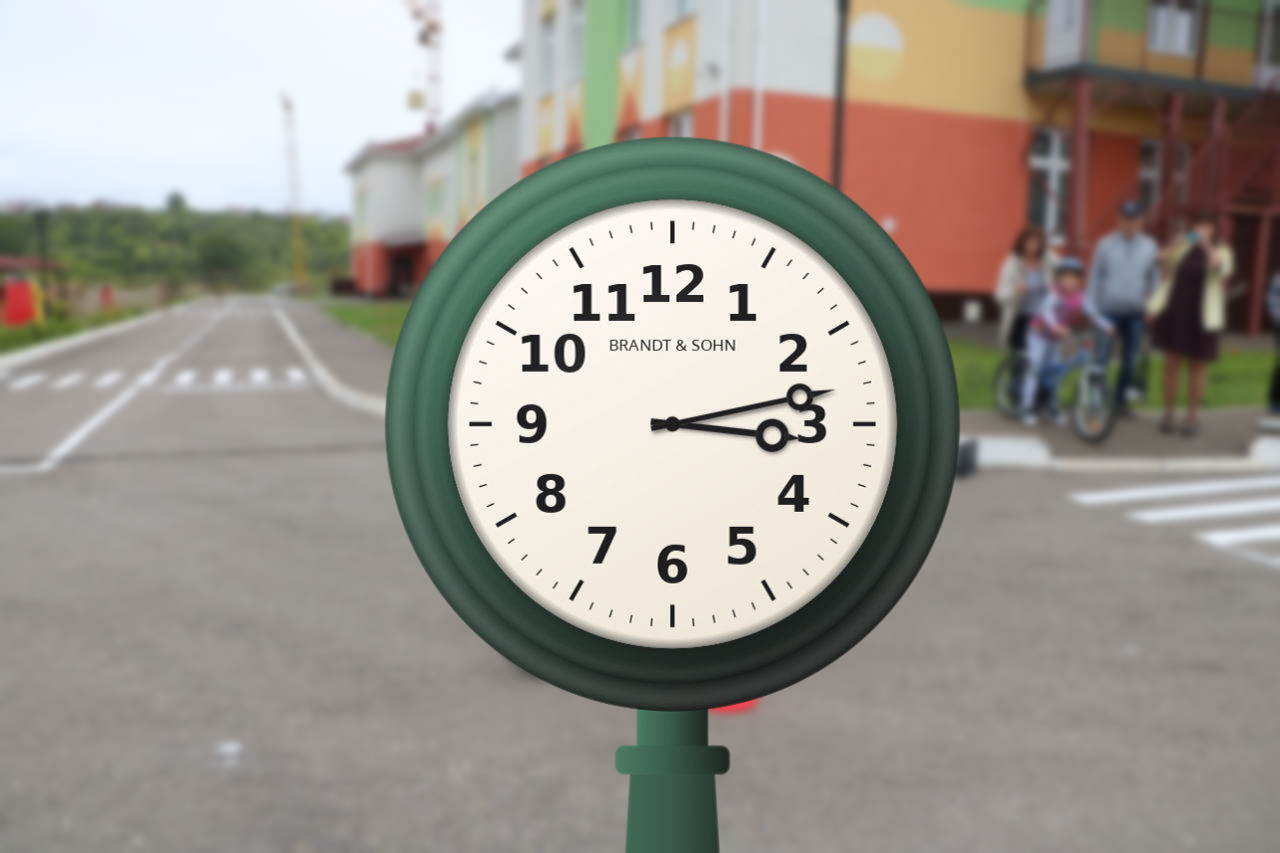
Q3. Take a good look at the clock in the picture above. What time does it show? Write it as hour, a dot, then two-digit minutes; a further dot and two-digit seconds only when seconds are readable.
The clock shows 3.13
